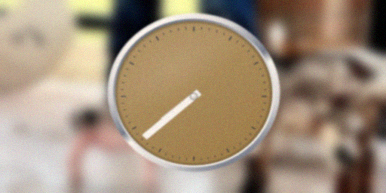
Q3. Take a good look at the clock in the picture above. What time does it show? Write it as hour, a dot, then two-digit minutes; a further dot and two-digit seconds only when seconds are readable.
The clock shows 7.38
